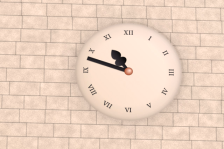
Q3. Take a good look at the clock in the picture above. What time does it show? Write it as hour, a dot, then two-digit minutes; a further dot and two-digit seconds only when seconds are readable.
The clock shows 10.48
